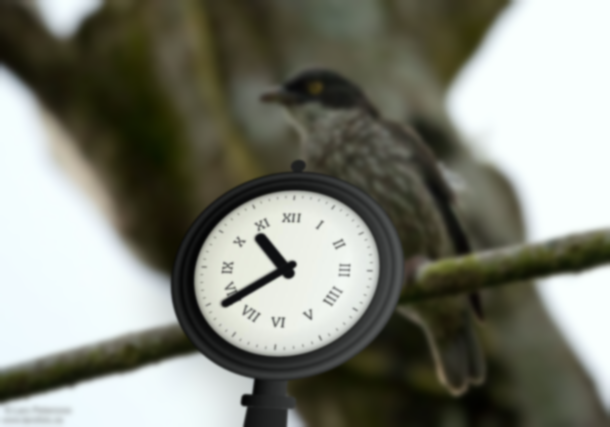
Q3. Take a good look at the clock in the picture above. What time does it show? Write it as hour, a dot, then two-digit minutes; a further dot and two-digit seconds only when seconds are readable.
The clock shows 10.39
